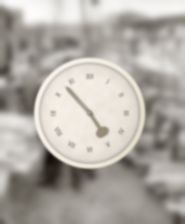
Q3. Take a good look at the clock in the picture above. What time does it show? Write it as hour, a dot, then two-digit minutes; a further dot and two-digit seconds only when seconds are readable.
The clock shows 4.53
